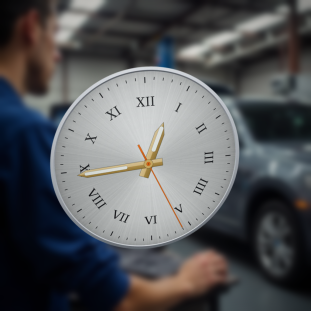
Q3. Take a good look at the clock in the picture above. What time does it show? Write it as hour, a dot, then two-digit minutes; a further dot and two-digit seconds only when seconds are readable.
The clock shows 12.44.26
